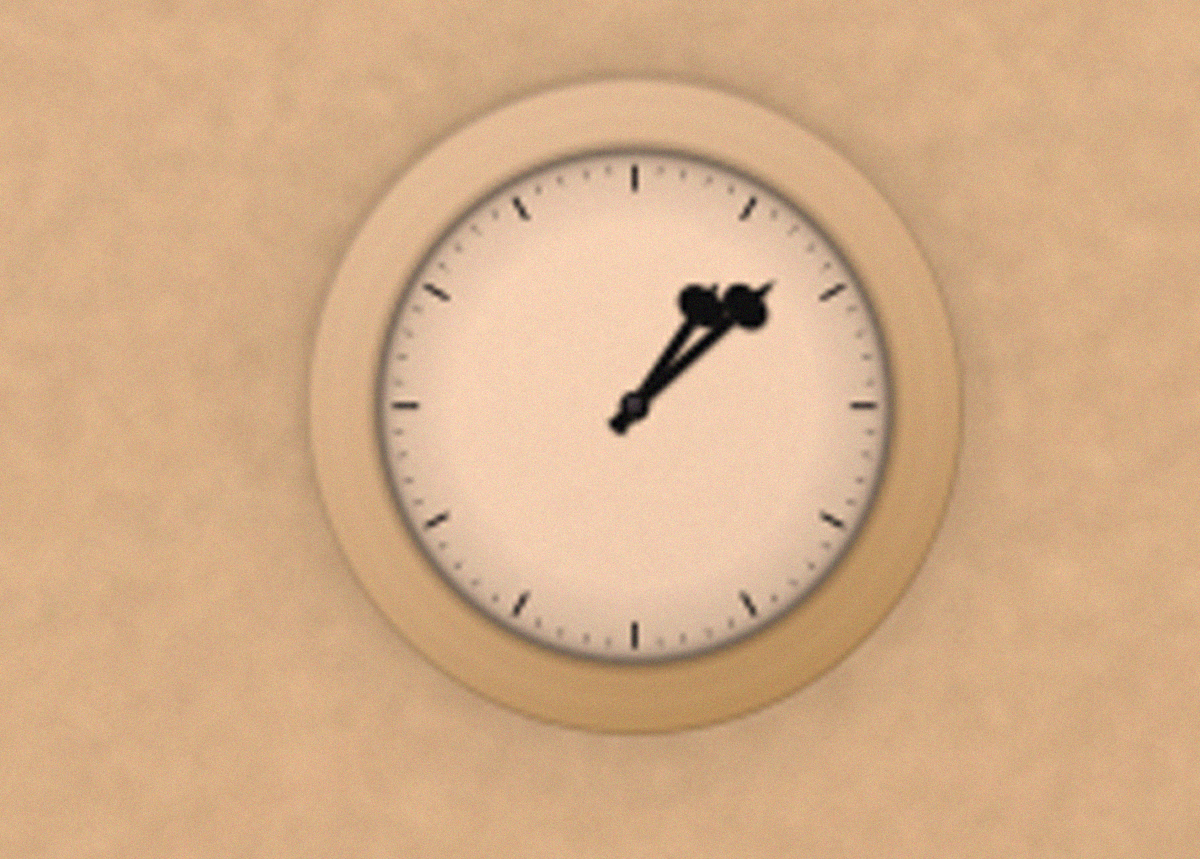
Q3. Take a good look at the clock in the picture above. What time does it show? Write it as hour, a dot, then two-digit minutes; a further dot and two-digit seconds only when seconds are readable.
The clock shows 1.08
